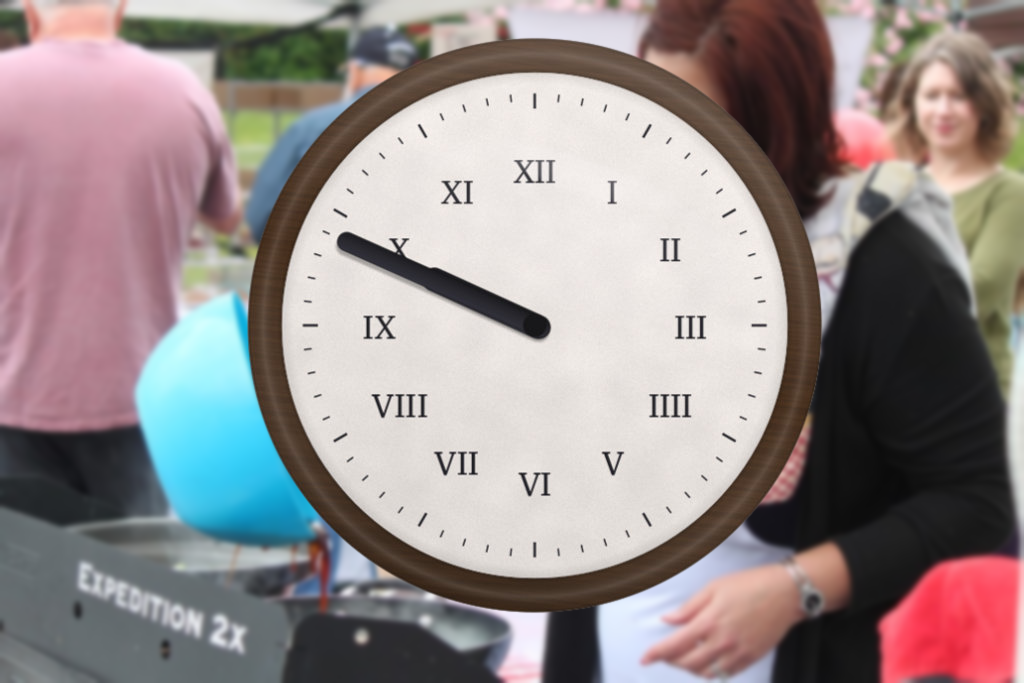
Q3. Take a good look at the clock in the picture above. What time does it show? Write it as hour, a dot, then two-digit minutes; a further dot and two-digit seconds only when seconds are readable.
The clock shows 9.49
